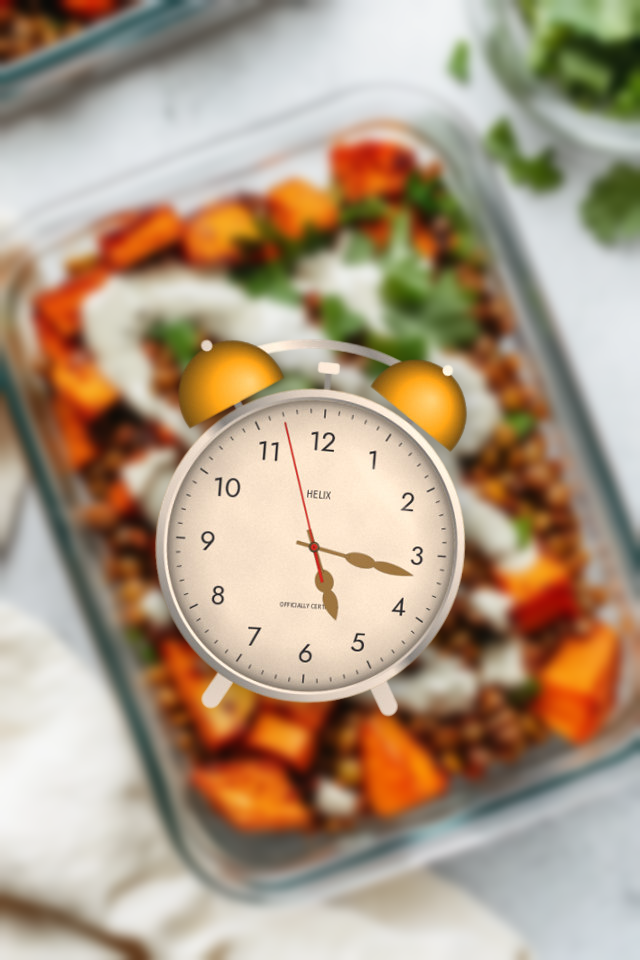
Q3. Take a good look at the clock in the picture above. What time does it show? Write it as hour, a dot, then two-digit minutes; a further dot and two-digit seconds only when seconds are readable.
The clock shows 5.16.57
